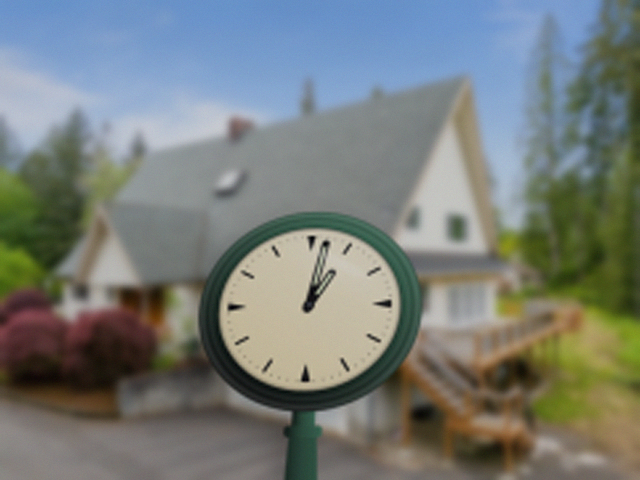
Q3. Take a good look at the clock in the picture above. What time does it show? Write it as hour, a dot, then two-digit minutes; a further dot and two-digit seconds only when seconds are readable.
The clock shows 1.02
